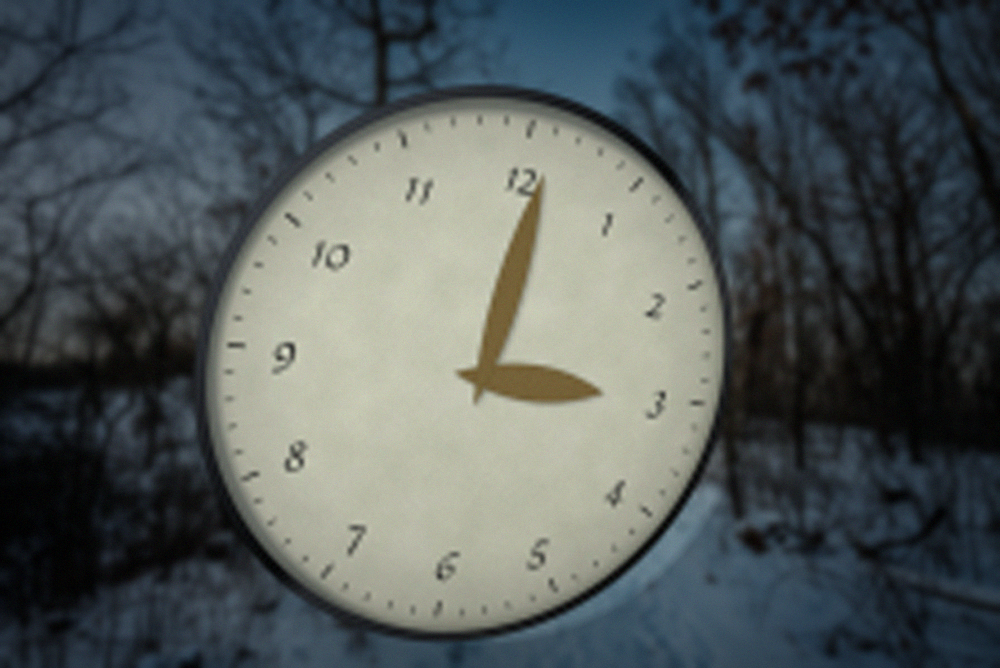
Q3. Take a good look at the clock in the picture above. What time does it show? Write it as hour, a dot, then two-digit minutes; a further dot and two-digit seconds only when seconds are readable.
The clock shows 3.01
